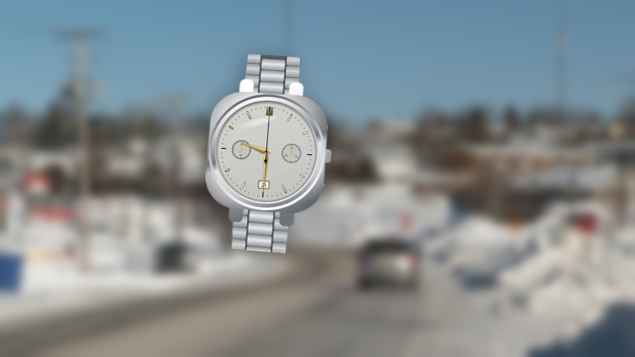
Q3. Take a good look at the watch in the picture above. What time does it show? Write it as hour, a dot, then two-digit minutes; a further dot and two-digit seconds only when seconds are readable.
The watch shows 9.30
